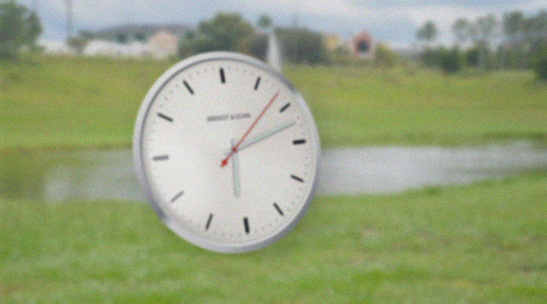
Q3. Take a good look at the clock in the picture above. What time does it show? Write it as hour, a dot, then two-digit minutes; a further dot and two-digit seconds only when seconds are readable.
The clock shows 6.12.08
